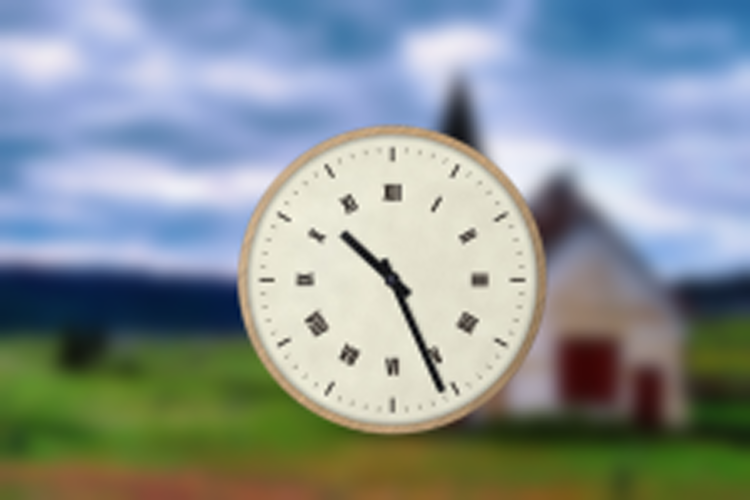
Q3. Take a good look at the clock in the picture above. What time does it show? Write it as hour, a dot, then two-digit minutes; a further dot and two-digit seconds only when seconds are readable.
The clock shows 10.26
